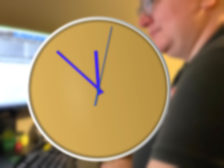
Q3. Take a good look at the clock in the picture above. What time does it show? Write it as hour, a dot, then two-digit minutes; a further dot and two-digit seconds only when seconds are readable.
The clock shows 11.52.02
